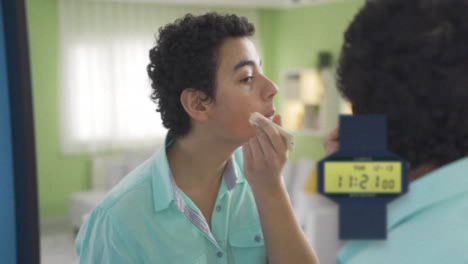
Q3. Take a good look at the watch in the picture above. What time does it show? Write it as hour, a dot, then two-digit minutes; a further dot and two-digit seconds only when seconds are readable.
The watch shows 11.21
